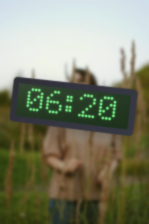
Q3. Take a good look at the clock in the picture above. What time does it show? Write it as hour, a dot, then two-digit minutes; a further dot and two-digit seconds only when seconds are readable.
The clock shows 6.20
